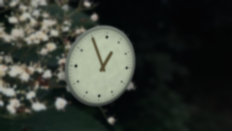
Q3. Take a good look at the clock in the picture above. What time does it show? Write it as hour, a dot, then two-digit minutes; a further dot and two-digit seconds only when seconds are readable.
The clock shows 12.55
